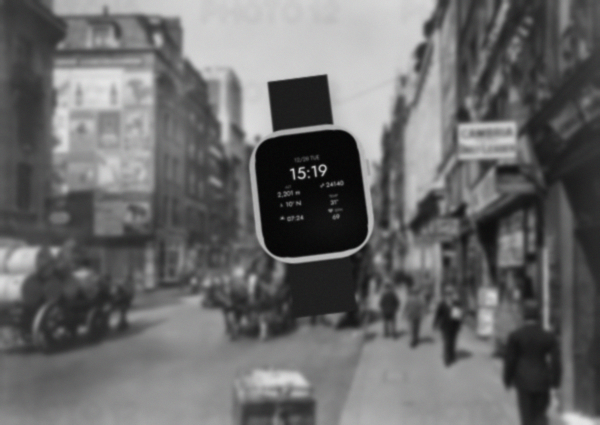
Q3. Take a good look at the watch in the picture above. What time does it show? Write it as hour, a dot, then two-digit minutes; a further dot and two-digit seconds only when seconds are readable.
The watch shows 15.19
